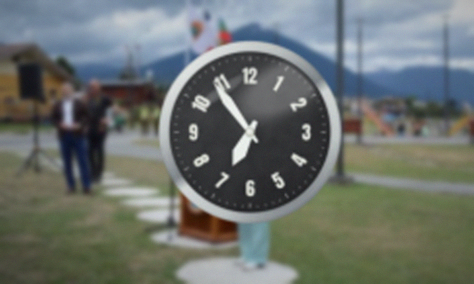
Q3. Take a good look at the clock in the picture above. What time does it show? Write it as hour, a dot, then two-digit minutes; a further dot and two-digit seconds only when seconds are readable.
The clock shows 6.54
